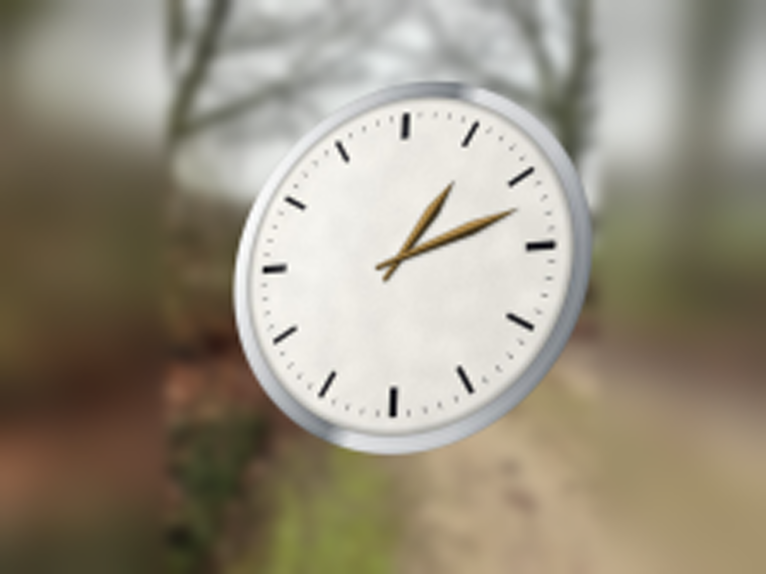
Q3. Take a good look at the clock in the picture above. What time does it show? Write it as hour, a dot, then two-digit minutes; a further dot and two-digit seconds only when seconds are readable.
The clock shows 1.12
